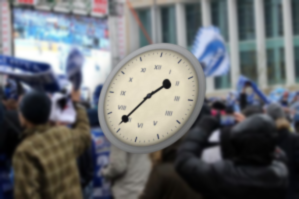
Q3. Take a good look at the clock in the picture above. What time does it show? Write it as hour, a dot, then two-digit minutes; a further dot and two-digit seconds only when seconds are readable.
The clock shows 1.36
